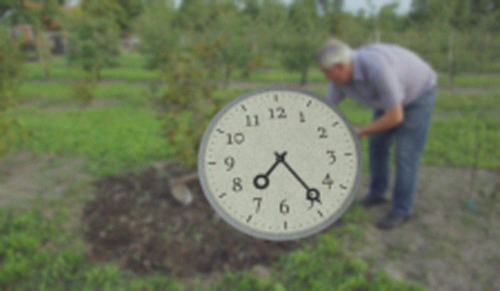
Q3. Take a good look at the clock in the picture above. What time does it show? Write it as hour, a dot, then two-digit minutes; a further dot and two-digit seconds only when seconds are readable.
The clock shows 7.24
